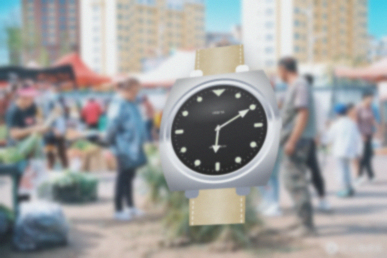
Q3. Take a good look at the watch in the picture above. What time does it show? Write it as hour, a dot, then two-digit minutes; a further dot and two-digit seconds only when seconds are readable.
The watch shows 6.10
